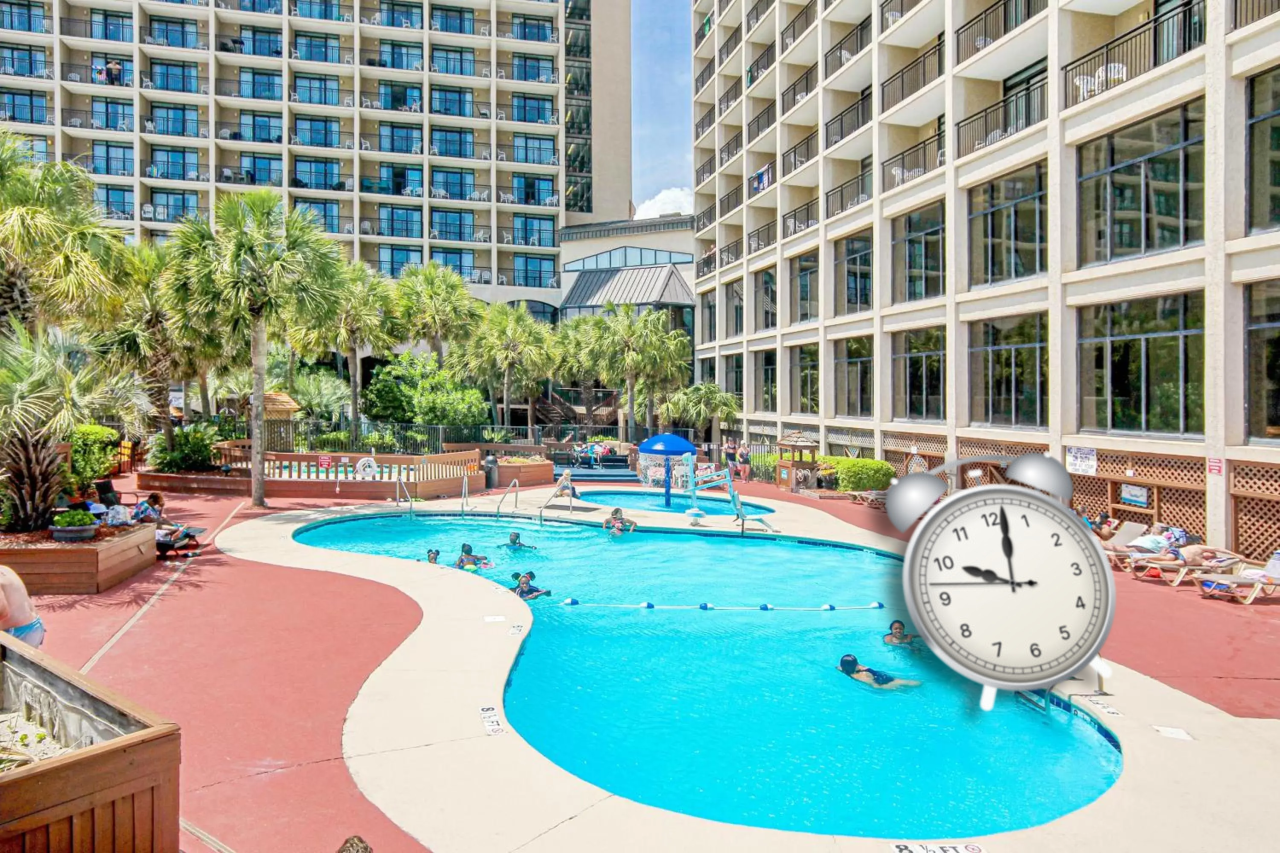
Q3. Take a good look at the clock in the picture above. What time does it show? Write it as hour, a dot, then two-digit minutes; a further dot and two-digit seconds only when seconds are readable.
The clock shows 10.01.47
